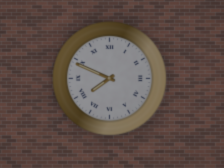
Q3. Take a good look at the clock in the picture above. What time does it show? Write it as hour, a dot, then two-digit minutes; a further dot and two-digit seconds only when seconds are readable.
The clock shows 7.49
